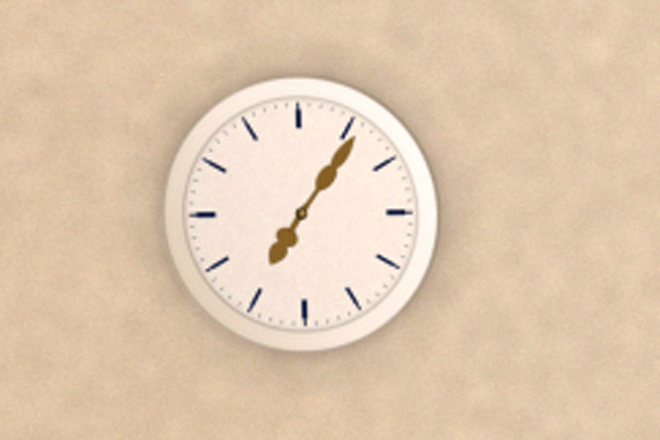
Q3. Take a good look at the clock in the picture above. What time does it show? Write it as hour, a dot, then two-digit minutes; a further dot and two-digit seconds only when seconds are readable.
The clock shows 7.06
